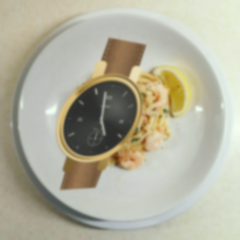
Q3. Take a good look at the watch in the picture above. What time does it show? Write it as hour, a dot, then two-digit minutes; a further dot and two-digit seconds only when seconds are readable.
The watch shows 4.58
